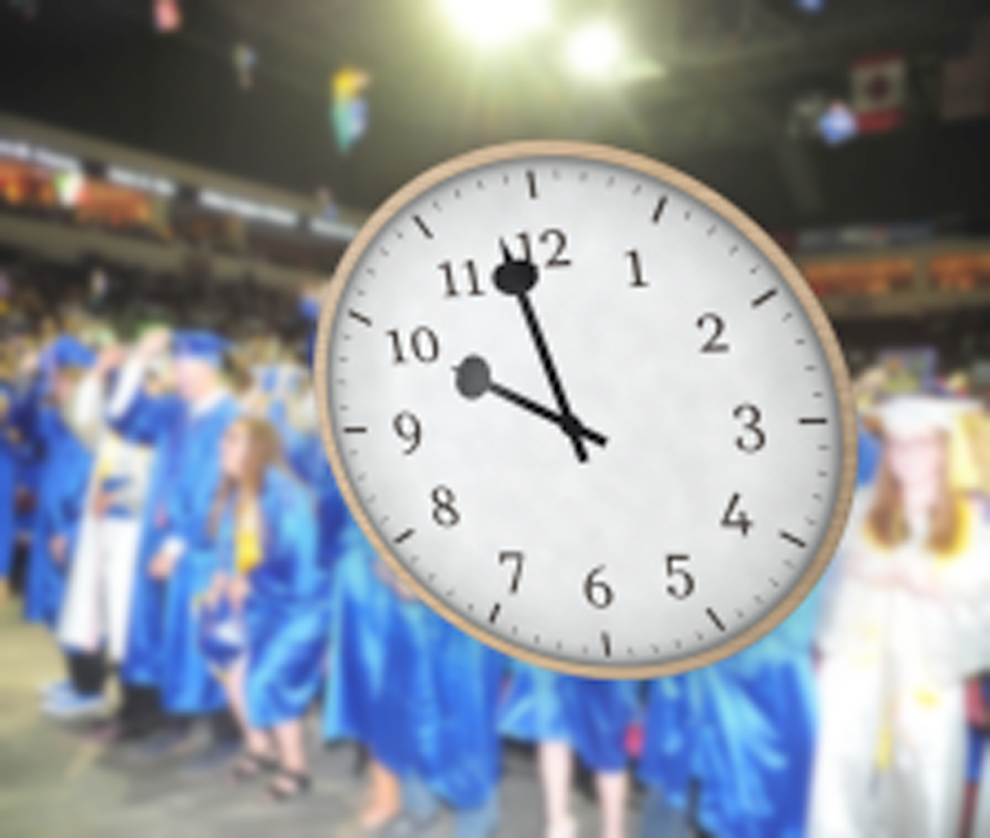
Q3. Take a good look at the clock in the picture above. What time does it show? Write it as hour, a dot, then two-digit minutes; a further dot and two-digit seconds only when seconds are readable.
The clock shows 9.58
